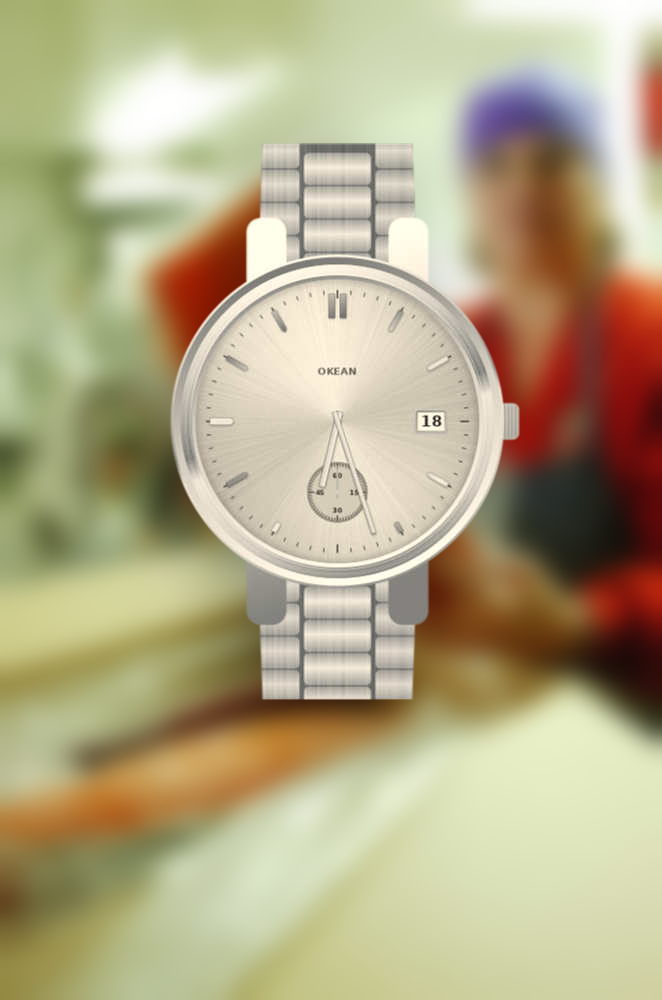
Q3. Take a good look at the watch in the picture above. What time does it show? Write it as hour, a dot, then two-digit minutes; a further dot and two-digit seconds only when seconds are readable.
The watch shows 6.27
